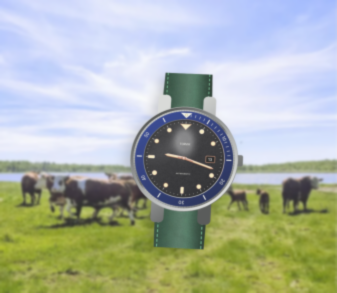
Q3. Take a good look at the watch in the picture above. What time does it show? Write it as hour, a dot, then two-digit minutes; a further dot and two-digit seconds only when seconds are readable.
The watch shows 9.18
